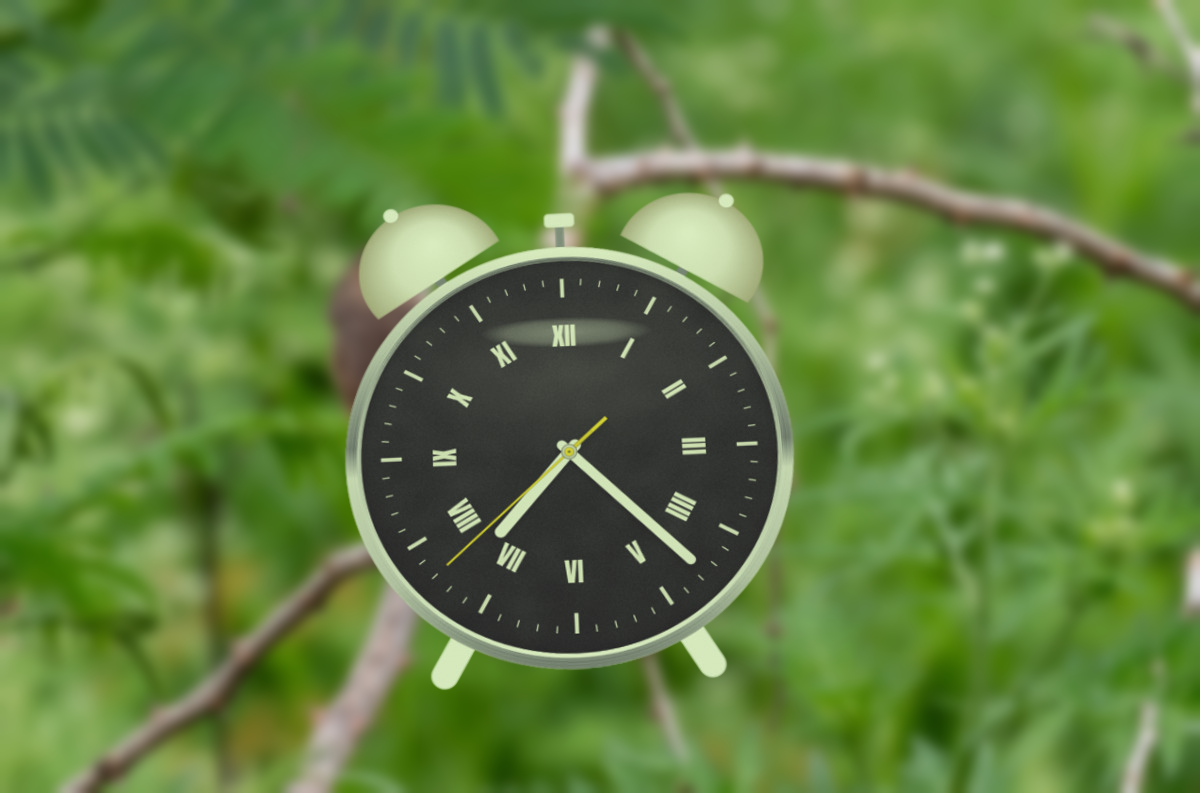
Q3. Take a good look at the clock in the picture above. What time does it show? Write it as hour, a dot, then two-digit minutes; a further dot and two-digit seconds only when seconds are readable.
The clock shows 7.22.38
